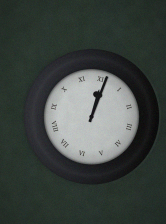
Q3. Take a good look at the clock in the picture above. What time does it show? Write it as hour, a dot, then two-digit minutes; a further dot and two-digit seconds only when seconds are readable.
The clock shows 12.01
